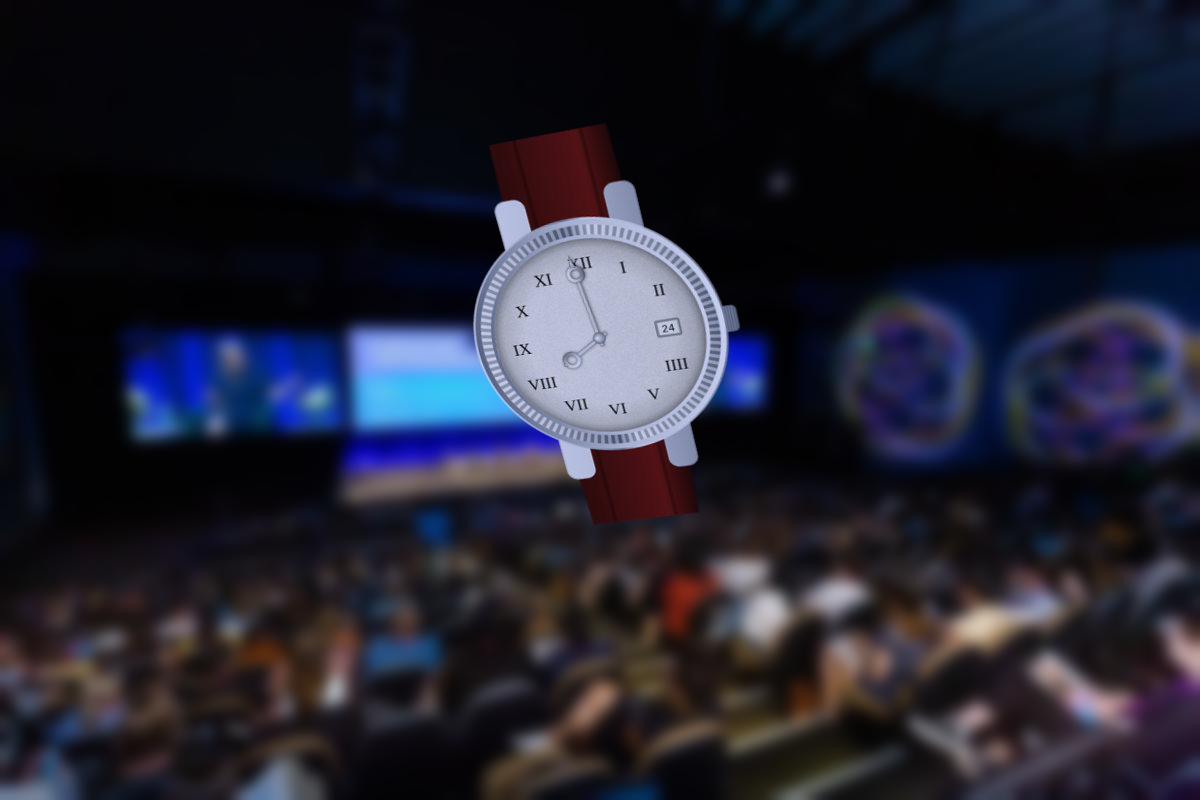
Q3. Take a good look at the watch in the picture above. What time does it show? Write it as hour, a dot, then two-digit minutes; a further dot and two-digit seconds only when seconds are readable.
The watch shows 7.59
